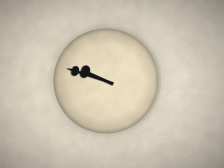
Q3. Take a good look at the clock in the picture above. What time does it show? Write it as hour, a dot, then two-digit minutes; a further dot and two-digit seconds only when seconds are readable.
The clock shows 9.48
